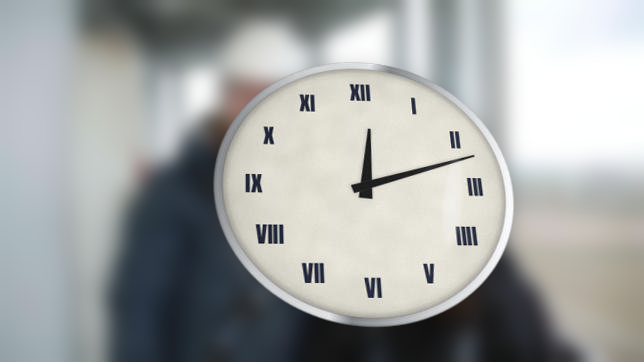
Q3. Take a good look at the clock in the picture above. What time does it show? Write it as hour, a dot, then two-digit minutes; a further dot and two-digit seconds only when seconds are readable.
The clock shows 12.12
